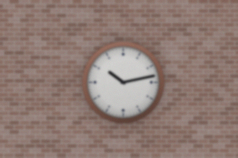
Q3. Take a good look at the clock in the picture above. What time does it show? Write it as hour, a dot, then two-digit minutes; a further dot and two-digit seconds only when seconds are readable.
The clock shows 10.13
